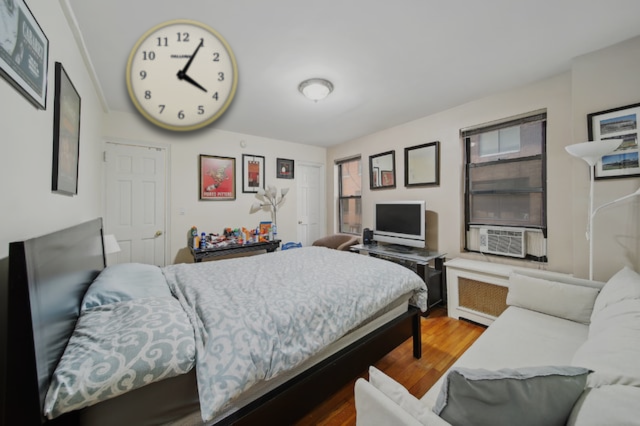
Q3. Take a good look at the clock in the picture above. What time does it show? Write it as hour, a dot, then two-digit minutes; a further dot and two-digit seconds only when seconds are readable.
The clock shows 4.05
